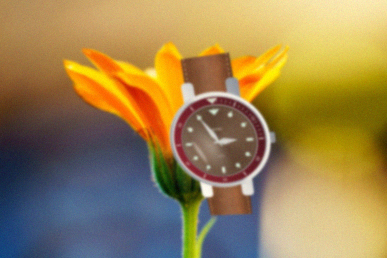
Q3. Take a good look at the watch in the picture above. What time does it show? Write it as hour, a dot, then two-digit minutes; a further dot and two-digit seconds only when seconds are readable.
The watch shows 2.55
